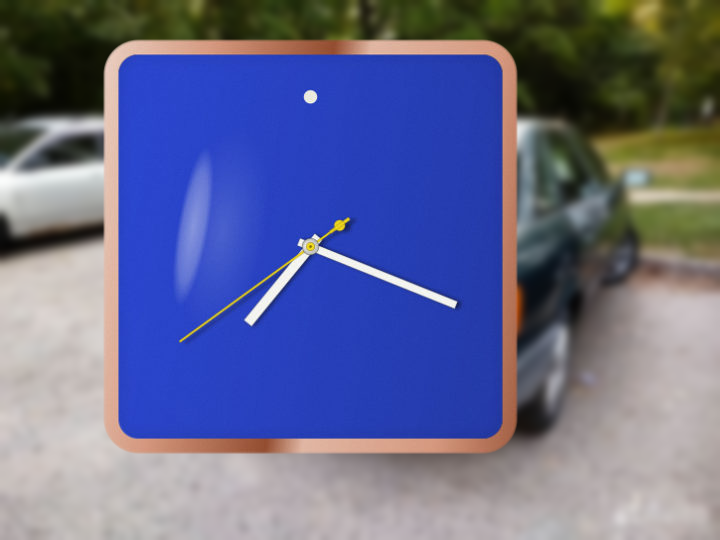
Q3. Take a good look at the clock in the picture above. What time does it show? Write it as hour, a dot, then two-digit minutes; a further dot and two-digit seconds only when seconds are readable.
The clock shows 7.18.39
